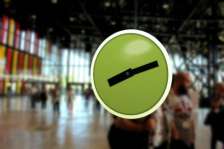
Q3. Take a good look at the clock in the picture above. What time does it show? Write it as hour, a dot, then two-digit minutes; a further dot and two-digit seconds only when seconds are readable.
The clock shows 8.12
